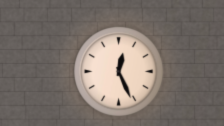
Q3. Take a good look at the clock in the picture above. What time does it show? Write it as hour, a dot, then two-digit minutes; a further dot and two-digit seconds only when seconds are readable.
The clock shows 12.26
